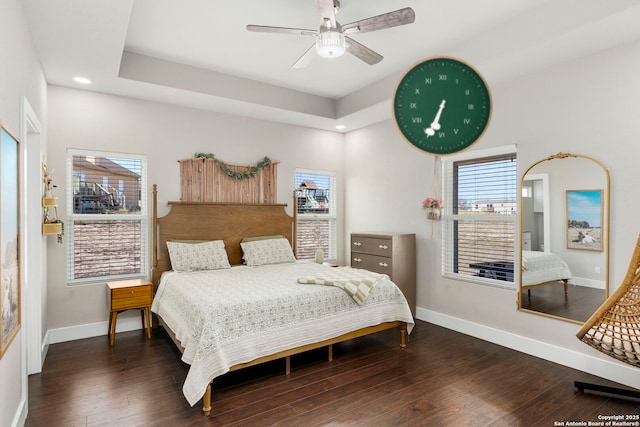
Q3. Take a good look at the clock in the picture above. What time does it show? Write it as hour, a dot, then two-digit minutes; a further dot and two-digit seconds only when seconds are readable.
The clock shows 6.34
